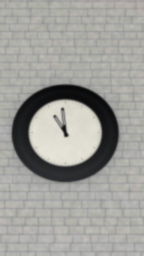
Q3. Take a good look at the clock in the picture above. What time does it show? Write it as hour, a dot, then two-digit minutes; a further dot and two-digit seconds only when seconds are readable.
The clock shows 10.59
